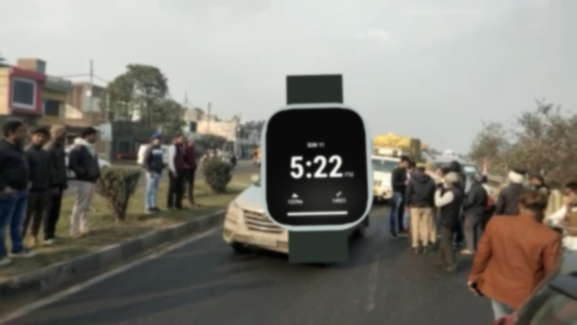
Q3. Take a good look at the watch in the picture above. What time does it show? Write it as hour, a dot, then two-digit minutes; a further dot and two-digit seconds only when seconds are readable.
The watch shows 5.22
